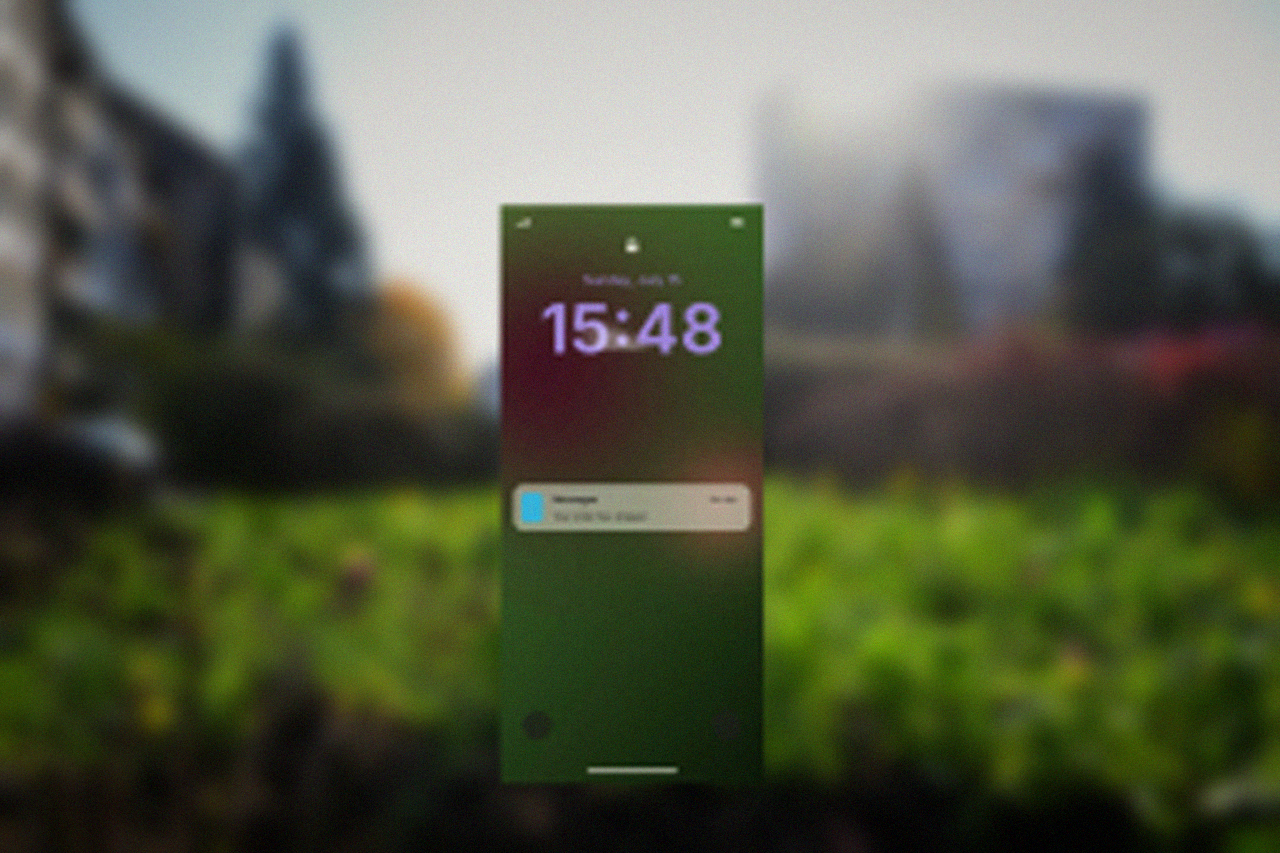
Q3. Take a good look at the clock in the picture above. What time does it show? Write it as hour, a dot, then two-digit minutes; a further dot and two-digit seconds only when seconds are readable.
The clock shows 15.48
